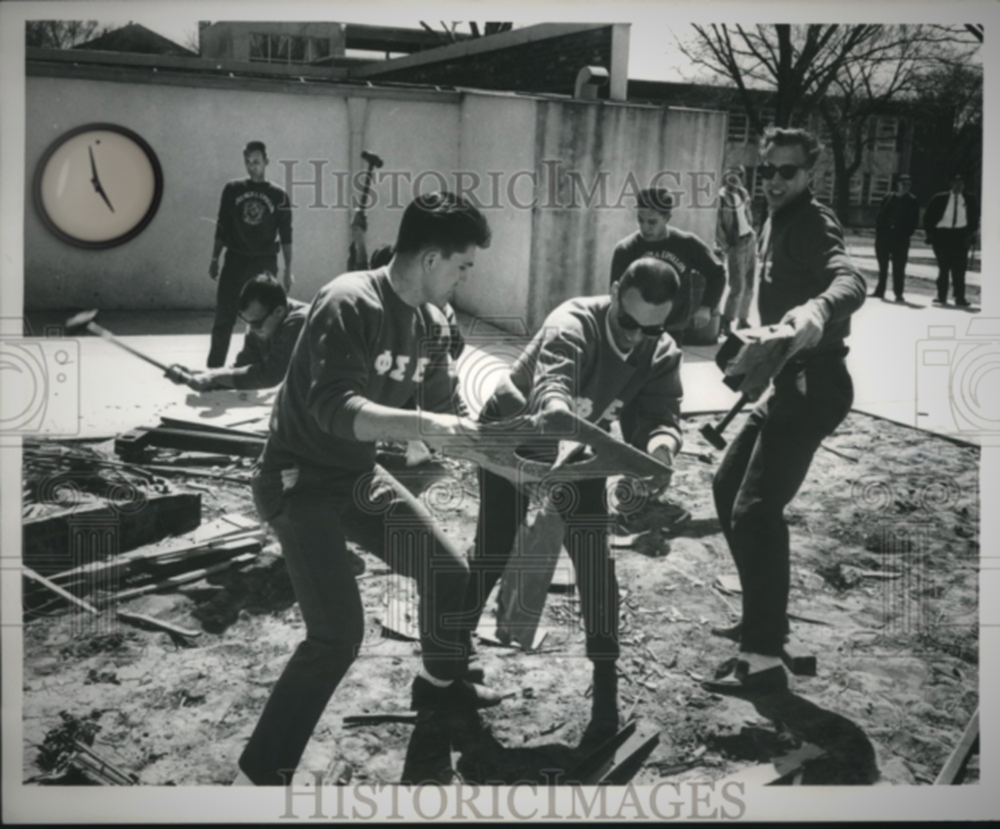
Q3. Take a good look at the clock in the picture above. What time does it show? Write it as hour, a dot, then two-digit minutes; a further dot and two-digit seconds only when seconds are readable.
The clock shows 4.58
